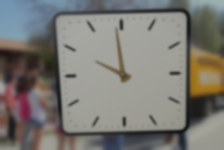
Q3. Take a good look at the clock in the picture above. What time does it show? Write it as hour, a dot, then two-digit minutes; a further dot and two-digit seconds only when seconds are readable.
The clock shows 9.59
